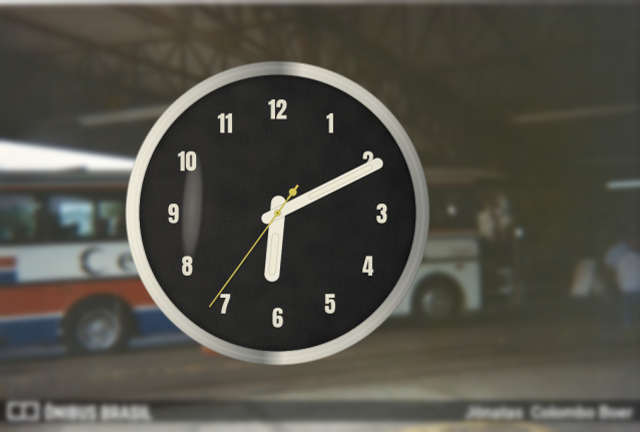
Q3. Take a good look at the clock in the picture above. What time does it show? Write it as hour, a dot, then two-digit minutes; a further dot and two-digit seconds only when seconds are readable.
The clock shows 6.10.36
